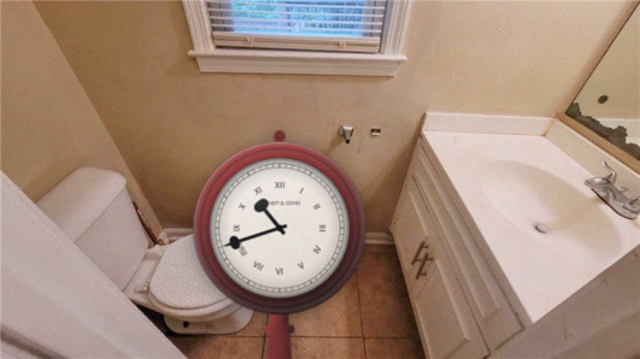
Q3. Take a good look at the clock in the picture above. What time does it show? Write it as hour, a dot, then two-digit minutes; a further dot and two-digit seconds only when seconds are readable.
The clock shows 10.42
